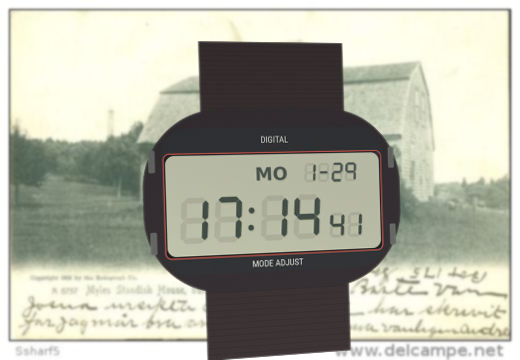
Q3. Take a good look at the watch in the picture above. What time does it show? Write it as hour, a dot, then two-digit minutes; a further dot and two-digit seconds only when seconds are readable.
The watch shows 17.14.41
